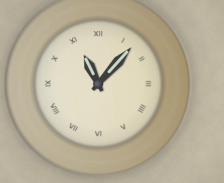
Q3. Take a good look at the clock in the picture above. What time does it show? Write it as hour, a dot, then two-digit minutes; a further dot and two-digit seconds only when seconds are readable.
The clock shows 11.07
